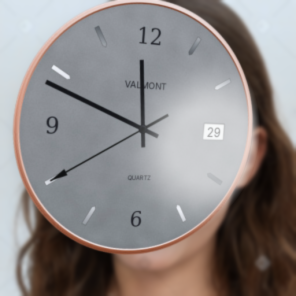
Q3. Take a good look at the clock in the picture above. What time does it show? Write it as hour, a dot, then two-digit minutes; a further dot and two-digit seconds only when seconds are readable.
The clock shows 11.48.40
